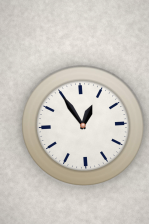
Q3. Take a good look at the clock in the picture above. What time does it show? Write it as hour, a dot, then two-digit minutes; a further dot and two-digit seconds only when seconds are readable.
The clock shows 12.55
